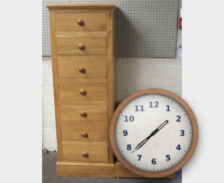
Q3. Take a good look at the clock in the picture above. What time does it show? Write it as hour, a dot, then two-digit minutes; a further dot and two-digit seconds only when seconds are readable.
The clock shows 1.38
